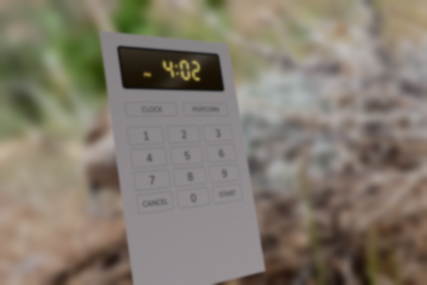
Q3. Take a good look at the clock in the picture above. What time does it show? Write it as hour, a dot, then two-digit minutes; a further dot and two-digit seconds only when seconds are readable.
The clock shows 4.02
